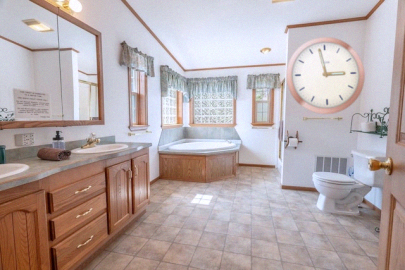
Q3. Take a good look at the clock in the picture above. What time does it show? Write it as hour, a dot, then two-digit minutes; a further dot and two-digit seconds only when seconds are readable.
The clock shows 2.58
